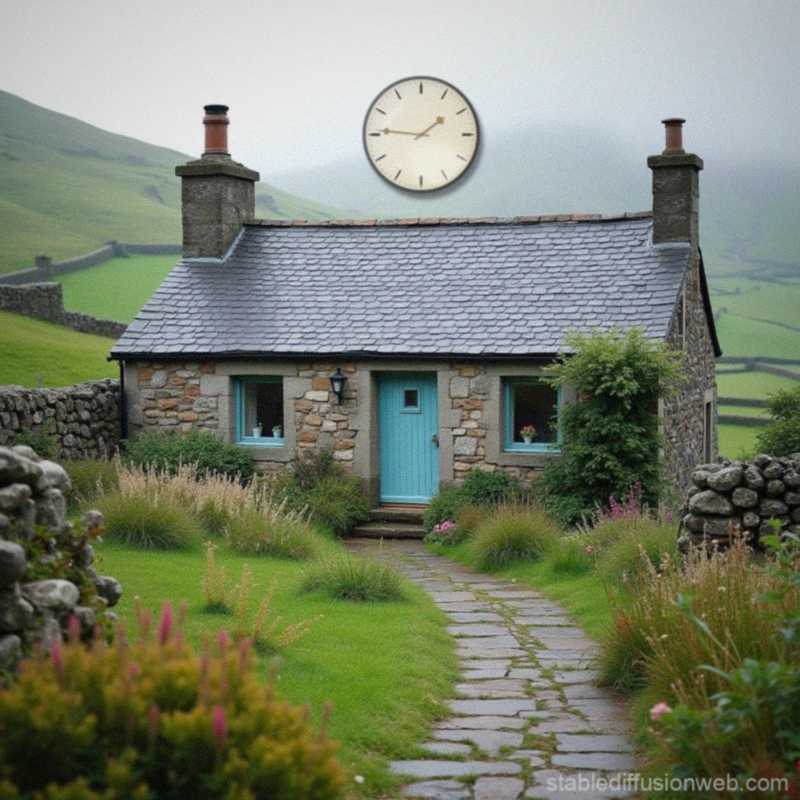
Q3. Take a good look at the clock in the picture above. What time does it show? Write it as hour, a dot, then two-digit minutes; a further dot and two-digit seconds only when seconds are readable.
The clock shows 1.46
